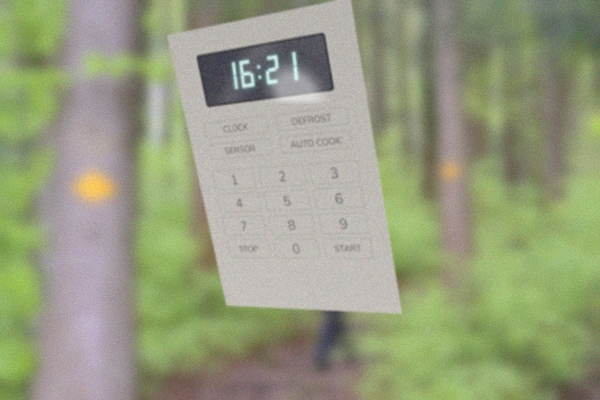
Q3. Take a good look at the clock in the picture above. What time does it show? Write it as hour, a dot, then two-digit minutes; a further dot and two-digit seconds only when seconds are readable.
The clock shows 16.21
